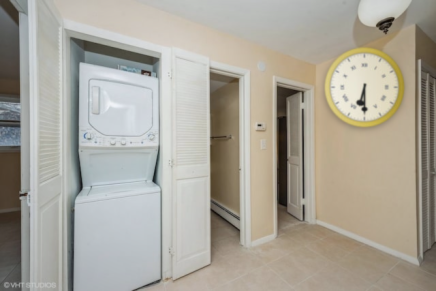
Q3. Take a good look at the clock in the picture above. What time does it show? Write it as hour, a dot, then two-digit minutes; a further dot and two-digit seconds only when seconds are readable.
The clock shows 6.30
